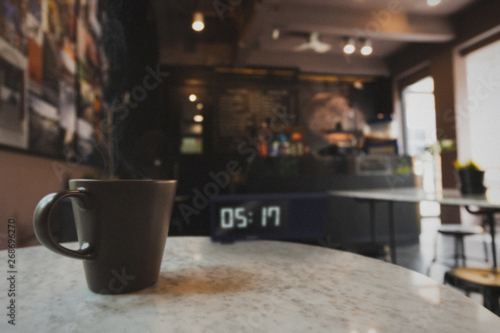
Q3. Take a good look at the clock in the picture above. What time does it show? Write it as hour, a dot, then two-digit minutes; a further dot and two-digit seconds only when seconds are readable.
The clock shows 5.17
